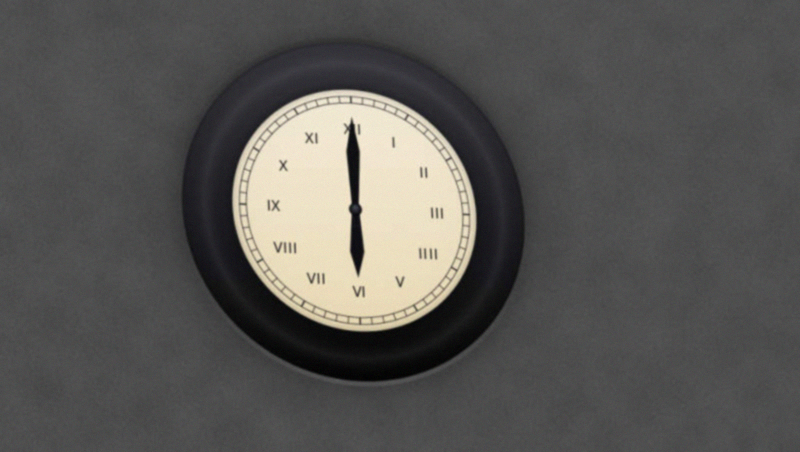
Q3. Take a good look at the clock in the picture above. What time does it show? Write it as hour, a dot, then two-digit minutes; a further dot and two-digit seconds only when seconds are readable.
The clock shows 6.00
